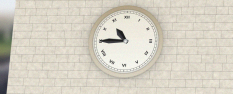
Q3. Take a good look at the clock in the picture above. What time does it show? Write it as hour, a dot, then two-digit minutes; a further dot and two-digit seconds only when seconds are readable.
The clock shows 10.45
